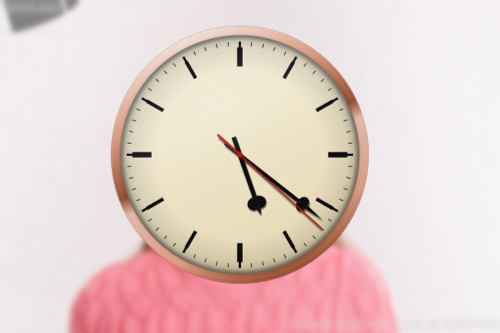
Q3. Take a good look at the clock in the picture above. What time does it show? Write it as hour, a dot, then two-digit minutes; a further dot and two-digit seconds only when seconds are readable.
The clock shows 5.21.22
